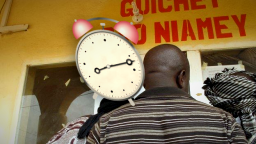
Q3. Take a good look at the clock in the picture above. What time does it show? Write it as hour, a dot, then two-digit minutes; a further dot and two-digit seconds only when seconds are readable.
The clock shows 8.12
